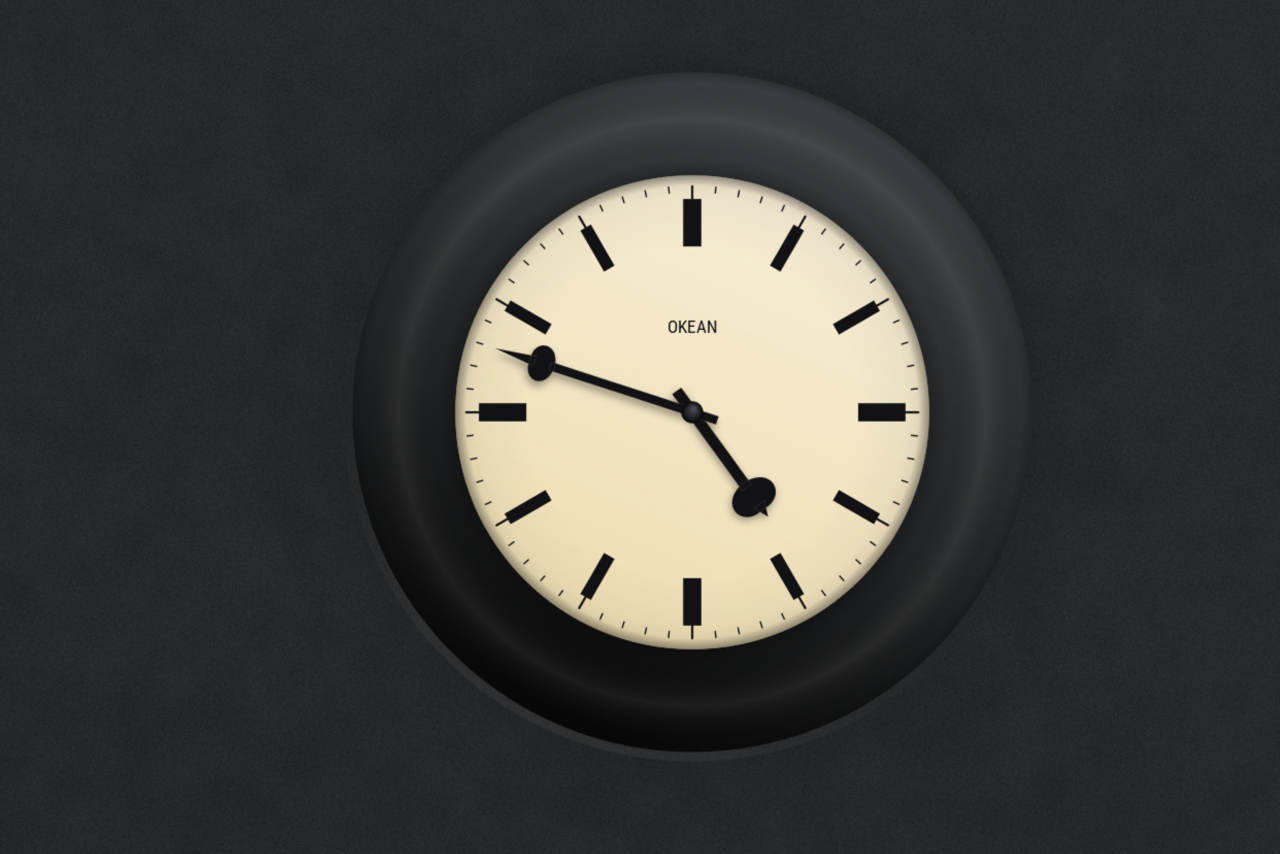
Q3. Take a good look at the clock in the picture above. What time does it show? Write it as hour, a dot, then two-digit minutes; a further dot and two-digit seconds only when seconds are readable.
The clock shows 4.48
